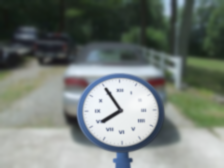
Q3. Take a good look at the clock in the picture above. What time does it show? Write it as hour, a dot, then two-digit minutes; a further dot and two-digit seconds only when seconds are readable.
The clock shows 7.55
